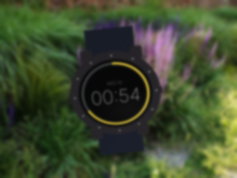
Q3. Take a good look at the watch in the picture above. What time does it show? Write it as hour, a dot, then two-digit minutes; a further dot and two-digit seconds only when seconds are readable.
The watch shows 0.54
